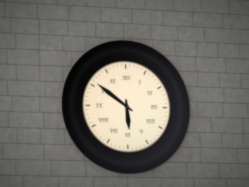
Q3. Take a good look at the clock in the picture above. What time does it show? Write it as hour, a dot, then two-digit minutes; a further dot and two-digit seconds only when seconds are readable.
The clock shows 5.51
